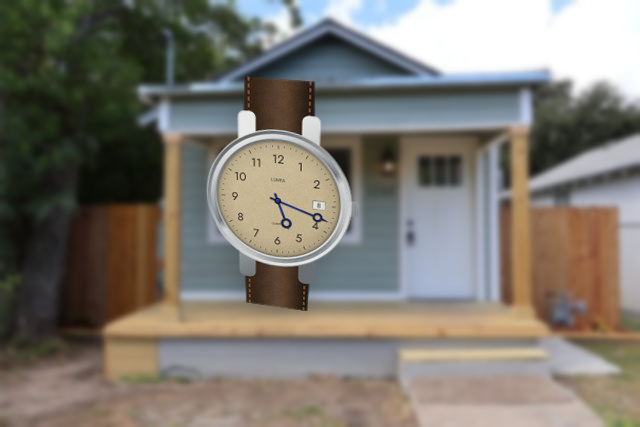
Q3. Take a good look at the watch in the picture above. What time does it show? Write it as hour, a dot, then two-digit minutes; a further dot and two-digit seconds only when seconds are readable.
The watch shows 5.18
